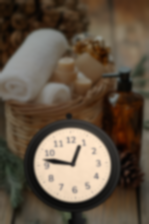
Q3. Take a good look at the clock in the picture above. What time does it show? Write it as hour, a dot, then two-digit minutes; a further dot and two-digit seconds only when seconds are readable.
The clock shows 12.47
